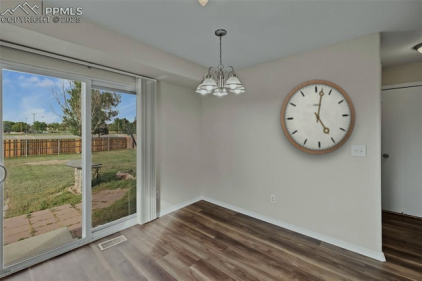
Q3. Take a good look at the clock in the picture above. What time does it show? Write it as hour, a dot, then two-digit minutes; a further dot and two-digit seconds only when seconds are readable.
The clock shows 5.02
